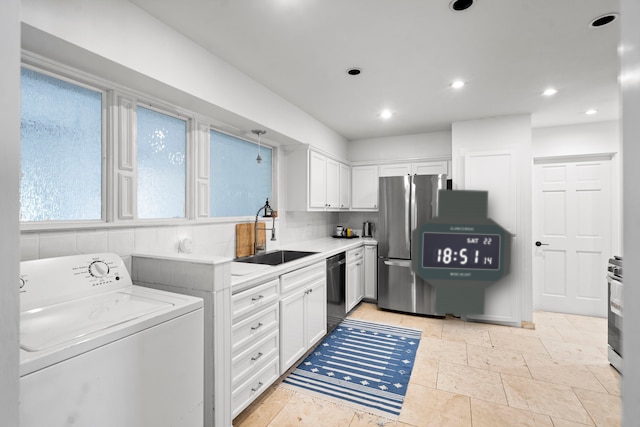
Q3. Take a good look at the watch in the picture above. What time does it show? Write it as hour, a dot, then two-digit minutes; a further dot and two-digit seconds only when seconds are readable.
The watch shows 18.51
